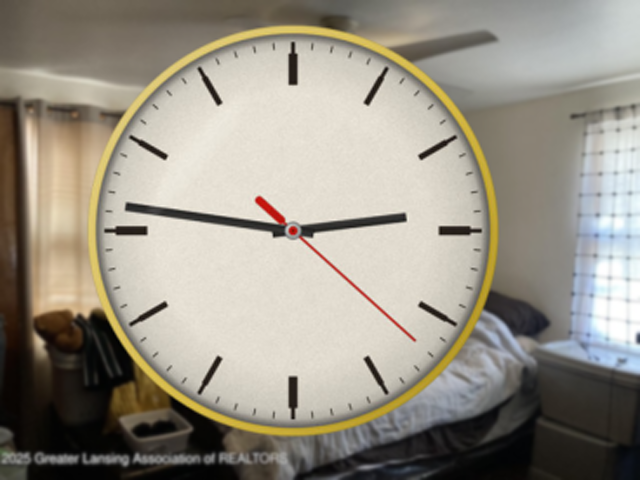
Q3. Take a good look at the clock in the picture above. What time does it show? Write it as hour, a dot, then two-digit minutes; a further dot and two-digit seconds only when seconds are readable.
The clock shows 2.46.22
